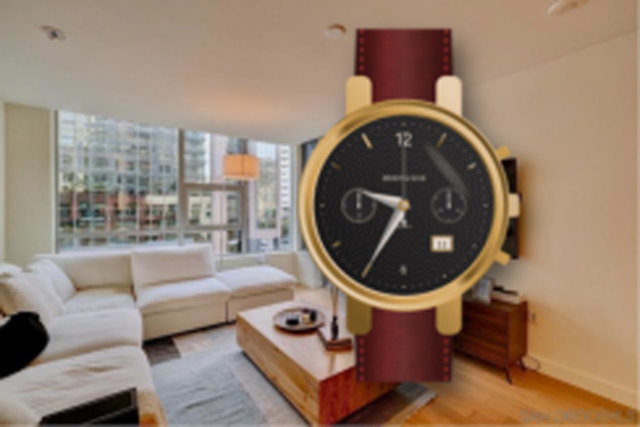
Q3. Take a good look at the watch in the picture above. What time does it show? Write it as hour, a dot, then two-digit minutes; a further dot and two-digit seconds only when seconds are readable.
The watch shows 9.35
